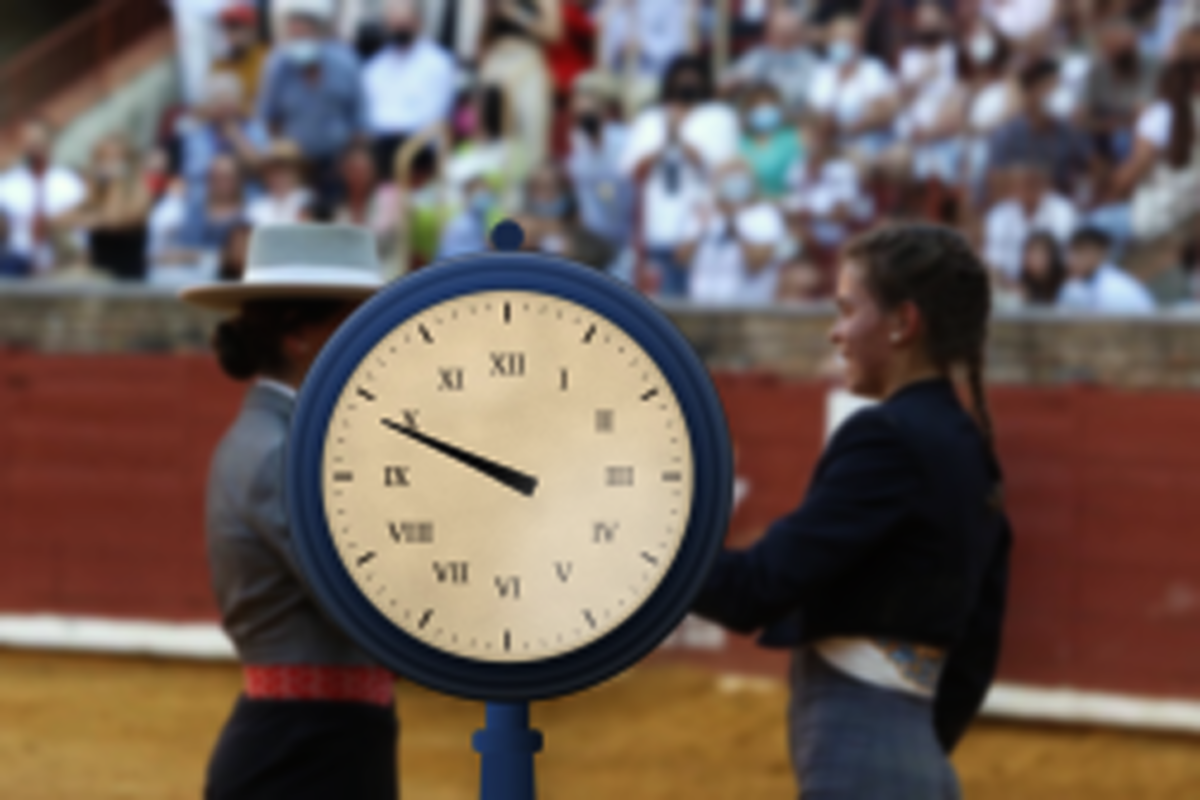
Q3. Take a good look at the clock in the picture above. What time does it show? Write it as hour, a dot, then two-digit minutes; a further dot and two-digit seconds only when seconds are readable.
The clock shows 9.49
